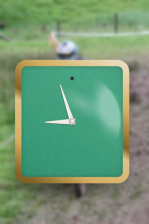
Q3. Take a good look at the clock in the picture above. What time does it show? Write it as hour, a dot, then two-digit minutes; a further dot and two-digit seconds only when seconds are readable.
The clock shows 8.57
